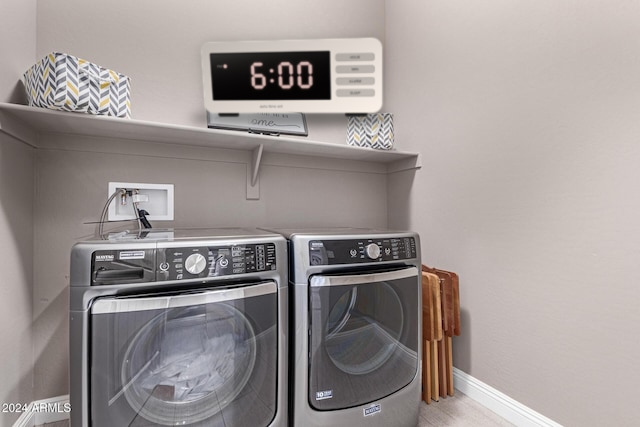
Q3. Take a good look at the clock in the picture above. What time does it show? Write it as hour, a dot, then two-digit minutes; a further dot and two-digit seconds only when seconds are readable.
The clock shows 6.00
